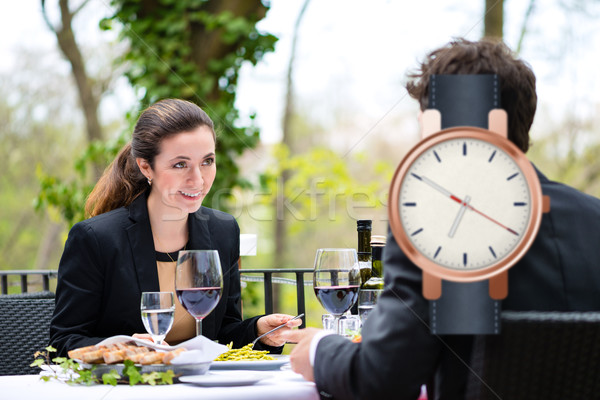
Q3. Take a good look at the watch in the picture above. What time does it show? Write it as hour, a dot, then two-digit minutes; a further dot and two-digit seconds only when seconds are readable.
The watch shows 6.50.20
